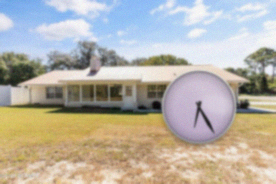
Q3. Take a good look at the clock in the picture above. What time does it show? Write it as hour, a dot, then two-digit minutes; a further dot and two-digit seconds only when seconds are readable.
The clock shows 6.25
